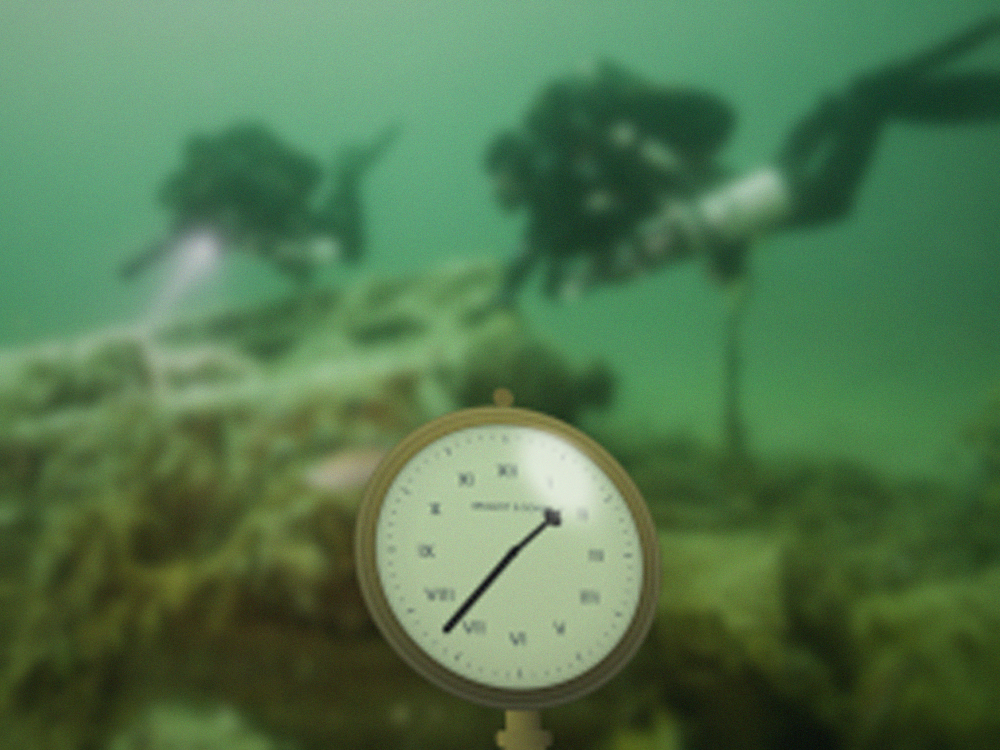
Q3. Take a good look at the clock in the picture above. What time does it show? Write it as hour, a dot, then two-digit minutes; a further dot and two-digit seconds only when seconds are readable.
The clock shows 1.37
